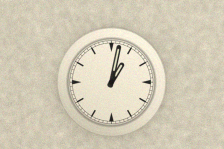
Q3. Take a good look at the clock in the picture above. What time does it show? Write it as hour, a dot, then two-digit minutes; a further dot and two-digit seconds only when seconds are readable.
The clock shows 1.02
